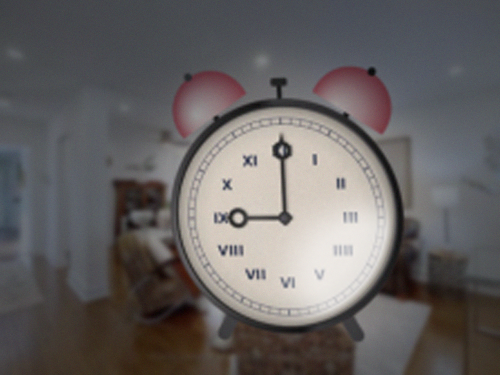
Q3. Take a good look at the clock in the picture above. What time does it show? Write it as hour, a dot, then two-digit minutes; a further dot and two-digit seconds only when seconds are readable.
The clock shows 9.00
